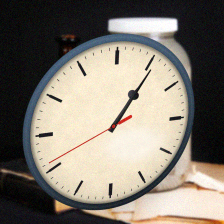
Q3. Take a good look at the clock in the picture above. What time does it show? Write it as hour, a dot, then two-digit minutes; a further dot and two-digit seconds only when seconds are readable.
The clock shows 1.05.41
